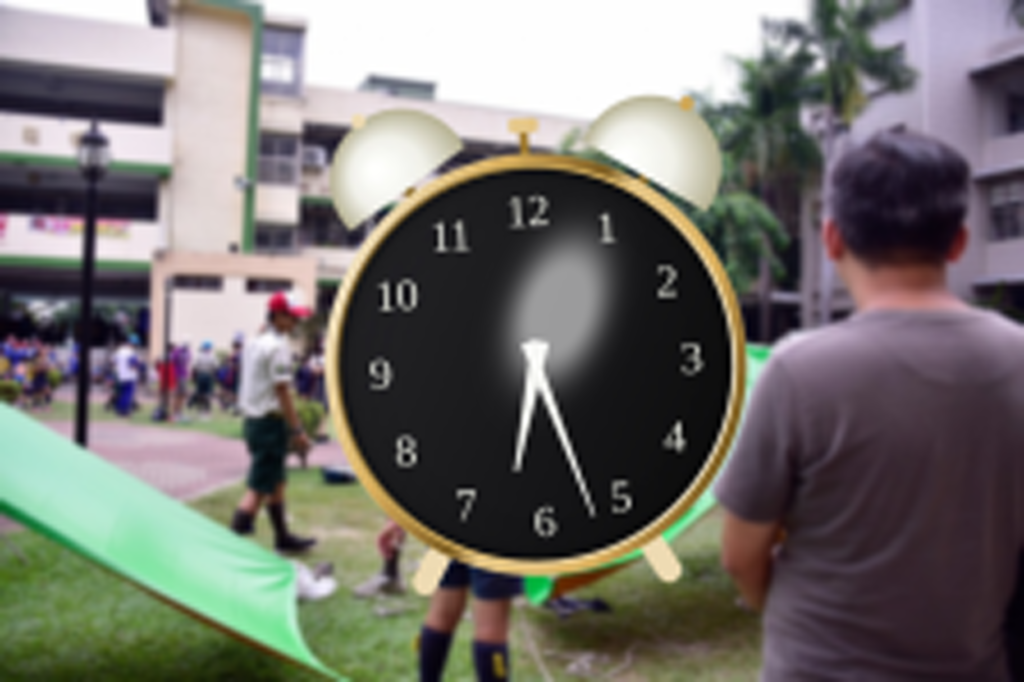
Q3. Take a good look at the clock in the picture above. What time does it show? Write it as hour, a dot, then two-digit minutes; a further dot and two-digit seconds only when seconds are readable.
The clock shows 6.27
